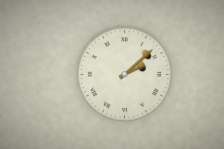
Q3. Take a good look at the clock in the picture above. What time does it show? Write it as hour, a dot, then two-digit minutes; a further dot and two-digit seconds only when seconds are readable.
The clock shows 2.08
